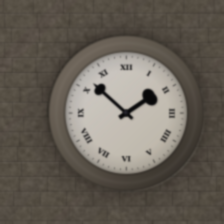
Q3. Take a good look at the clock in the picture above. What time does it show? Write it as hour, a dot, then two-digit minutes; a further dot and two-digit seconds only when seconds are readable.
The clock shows 1.52
